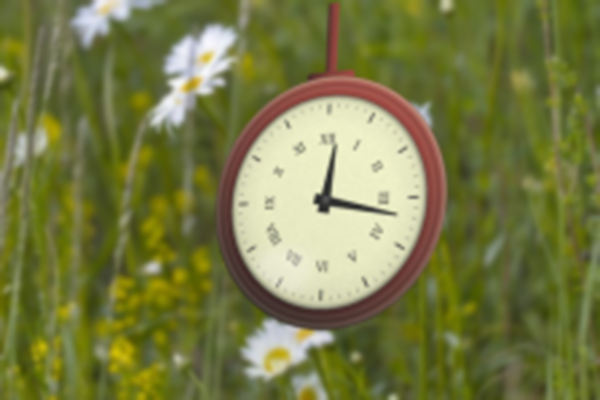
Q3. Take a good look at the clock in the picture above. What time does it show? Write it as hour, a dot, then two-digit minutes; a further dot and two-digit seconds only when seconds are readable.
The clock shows 12.17
